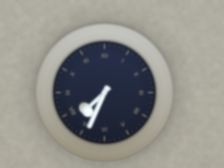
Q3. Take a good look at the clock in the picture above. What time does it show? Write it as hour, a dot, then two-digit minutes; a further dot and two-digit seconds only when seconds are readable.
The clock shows 7.34
